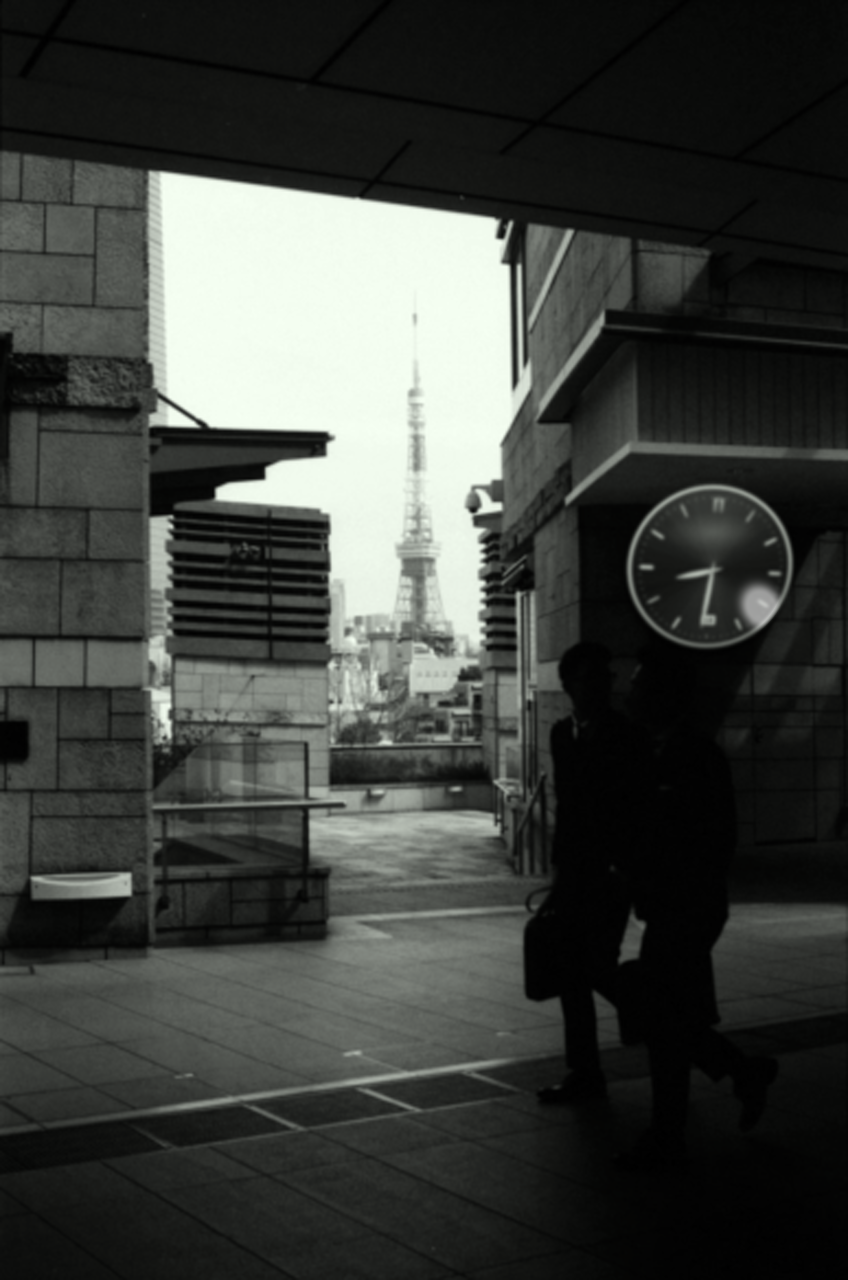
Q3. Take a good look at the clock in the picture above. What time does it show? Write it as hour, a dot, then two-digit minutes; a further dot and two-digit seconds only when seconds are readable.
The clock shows 8.31
